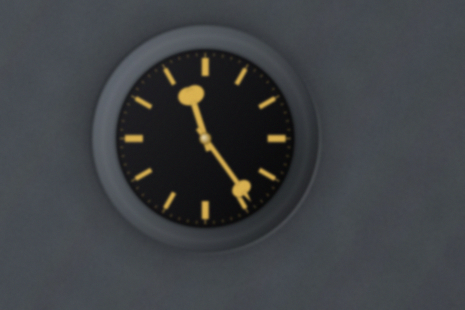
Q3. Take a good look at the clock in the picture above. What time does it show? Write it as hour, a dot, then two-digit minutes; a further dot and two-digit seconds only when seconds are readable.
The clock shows 11.24
